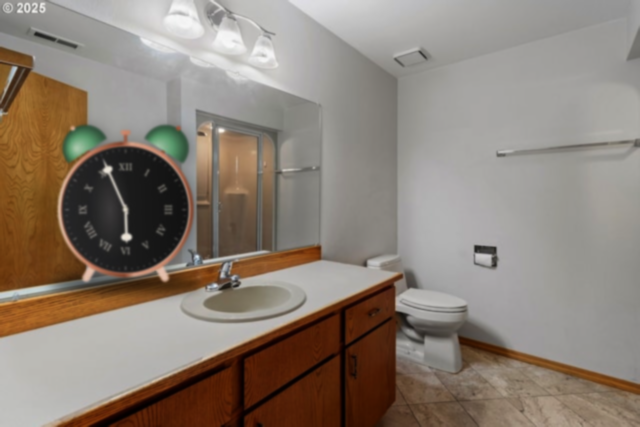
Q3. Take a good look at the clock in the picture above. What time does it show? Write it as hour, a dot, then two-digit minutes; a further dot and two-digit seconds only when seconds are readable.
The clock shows 5.56
